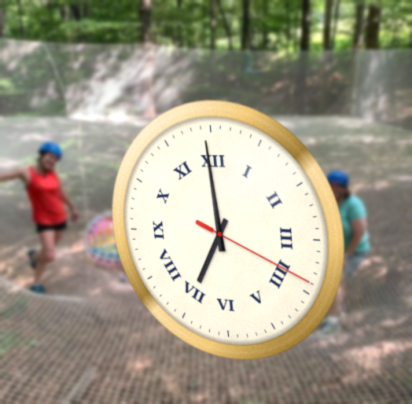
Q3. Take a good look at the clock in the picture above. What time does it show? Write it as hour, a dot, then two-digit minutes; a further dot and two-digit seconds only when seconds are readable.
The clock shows 6.59.19
